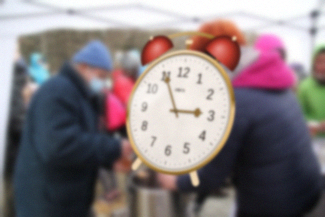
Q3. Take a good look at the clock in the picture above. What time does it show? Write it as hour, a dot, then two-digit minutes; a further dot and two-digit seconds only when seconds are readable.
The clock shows 2.55
